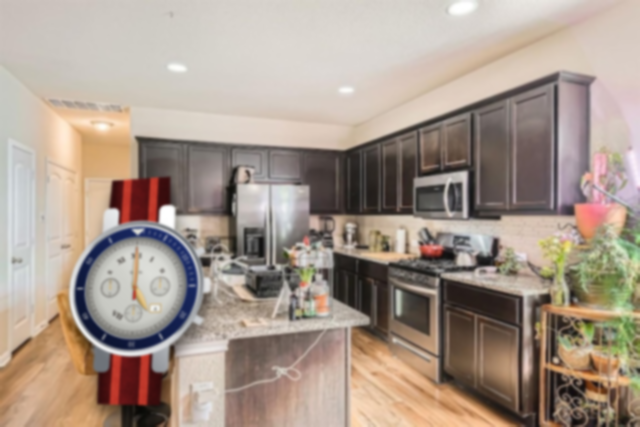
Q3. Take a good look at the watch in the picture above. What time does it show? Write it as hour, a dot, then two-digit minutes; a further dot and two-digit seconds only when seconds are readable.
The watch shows 5.00
